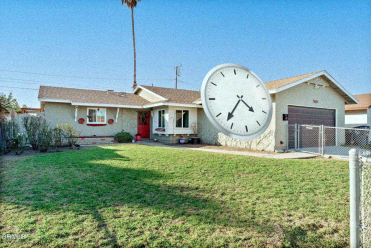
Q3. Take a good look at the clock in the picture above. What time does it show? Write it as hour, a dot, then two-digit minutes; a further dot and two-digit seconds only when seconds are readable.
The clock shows 4.37
